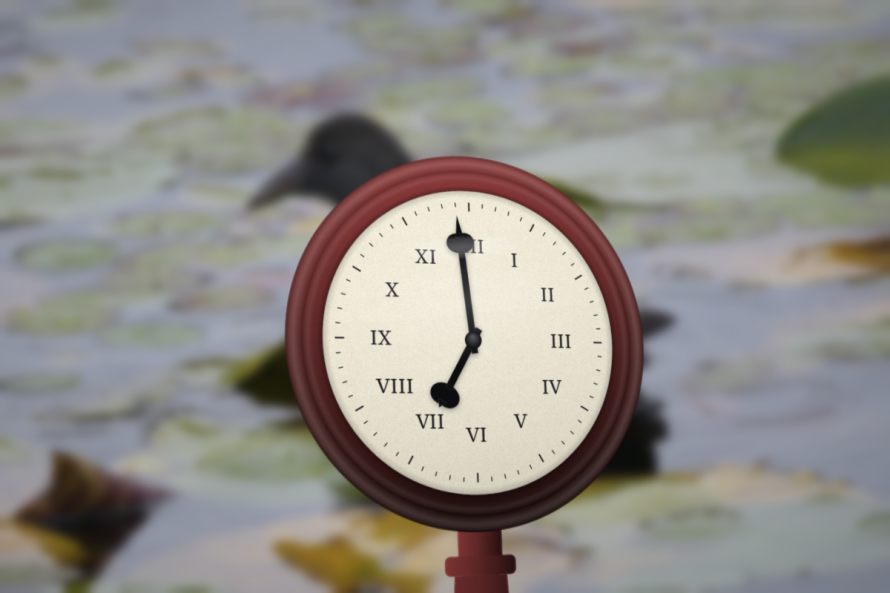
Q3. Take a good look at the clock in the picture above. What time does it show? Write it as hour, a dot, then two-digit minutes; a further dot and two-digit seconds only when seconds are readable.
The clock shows 6.59
